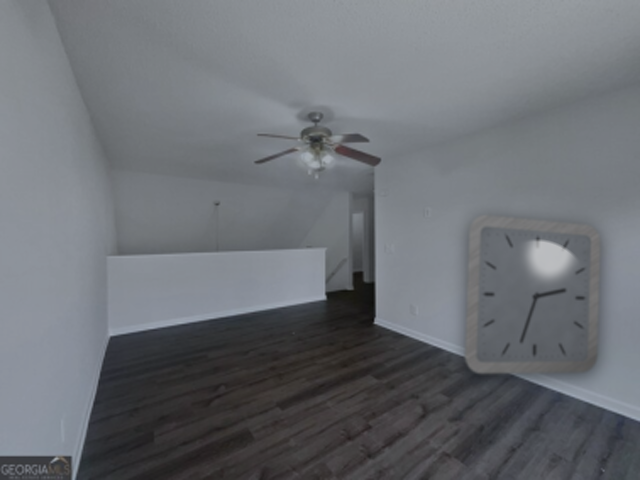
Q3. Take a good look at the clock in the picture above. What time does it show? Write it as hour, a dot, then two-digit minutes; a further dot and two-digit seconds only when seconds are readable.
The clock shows 2.33
